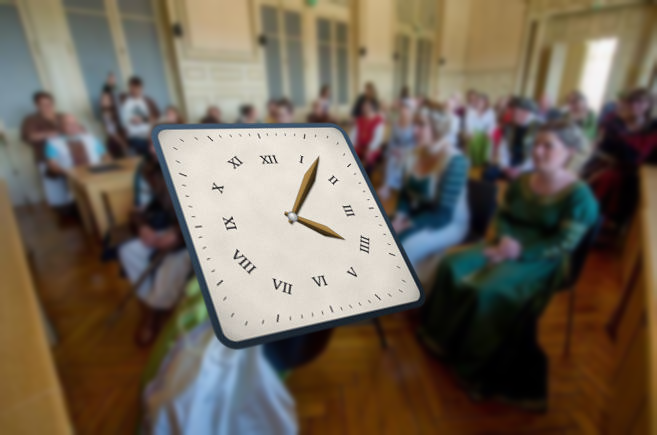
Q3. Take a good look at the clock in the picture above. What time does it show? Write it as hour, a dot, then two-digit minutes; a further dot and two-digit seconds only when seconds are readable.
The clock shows 4.07
